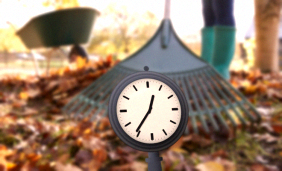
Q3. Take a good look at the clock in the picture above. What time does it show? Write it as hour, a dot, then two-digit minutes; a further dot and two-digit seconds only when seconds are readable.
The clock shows 12.36
